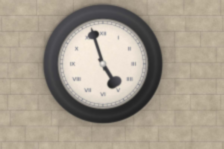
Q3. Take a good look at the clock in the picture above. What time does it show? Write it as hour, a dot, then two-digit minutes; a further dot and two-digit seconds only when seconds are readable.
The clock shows 4.57
